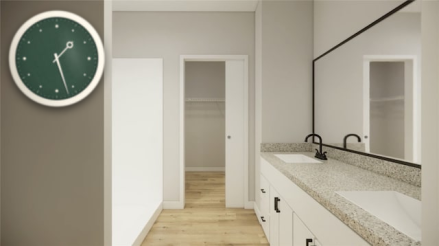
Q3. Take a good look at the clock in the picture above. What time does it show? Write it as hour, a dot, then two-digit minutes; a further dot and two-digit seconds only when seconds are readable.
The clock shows 1.27
